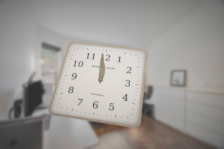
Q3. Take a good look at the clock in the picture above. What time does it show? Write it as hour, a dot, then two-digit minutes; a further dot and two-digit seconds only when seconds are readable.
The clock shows 11.59
